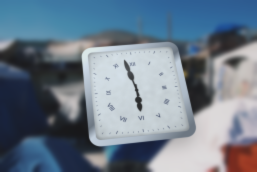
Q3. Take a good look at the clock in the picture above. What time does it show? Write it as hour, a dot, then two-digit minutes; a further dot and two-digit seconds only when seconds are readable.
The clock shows 5.58
